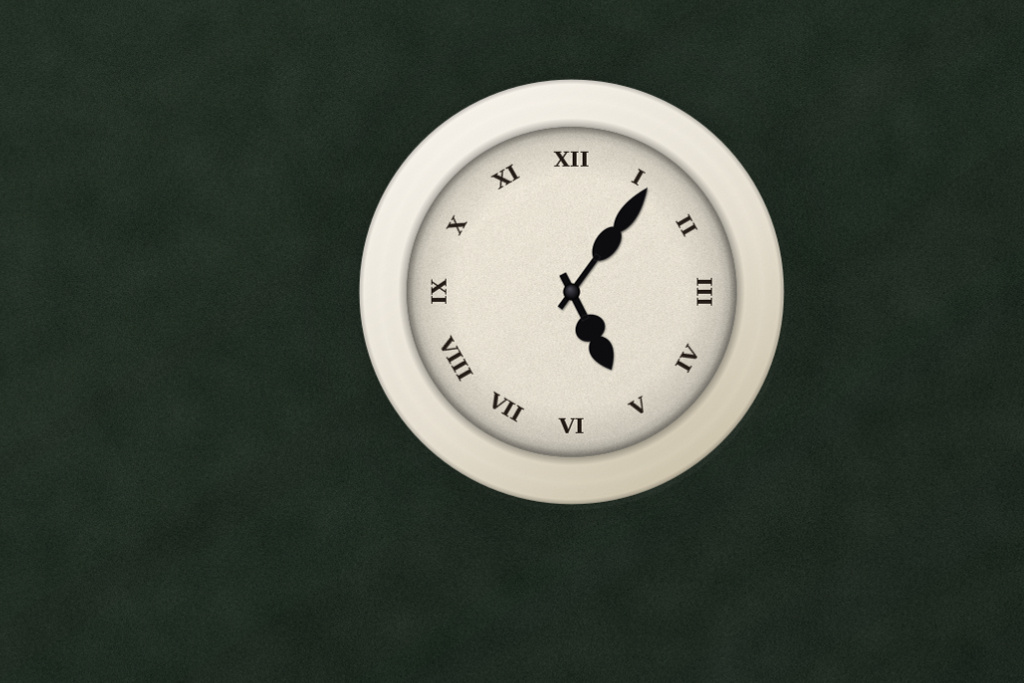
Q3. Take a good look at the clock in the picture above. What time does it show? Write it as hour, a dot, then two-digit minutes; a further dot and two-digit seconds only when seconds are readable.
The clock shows 5.06
